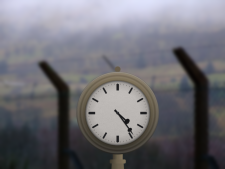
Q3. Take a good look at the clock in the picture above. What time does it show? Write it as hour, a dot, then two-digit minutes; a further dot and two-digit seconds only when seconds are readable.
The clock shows 4.24
